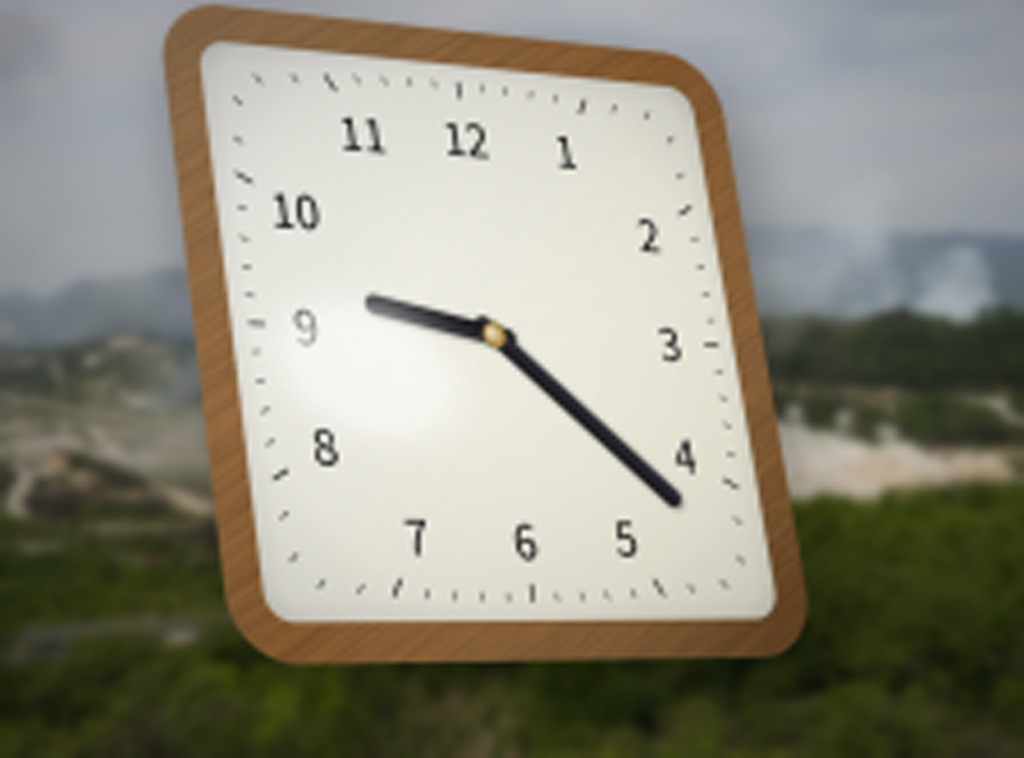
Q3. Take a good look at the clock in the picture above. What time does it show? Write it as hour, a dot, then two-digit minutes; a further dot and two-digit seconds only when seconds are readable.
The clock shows 9.22
